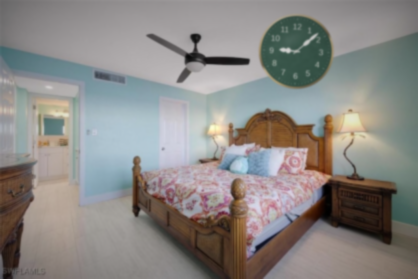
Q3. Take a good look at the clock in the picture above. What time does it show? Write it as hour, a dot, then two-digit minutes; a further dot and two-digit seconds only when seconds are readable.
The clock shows 9.08
